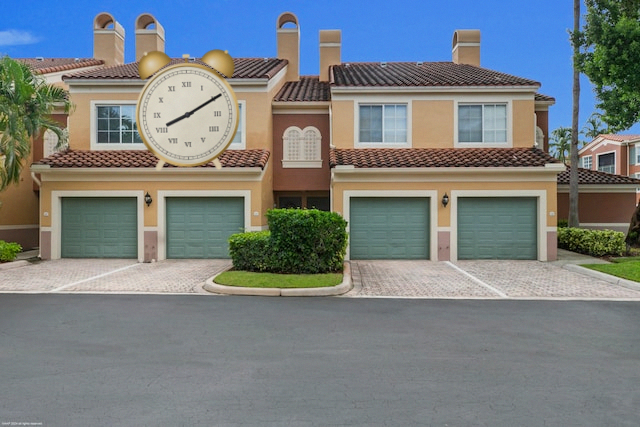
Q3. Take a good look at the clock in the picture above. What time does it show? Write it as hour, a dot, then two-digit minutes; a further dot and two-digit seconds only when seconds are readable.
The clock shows 8.10
